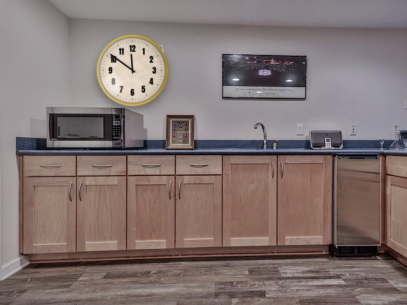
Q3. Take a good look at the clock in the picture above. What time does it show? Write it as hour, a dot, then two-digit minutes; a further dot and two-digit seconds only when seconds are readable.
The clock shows 11.51
